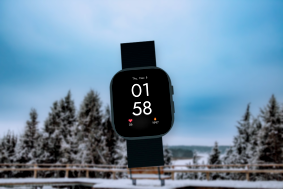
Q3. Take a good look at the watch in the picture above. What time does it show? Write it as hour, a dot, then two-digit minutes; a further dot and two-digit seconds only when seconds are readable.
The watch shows 1.58
